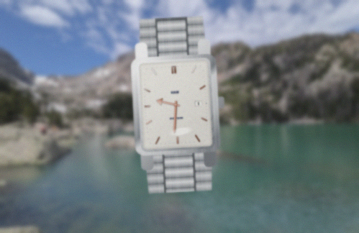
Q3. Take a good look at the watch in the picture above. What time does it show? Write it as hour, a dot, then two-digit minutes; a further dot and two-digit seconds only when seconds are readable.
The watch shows 9.31
